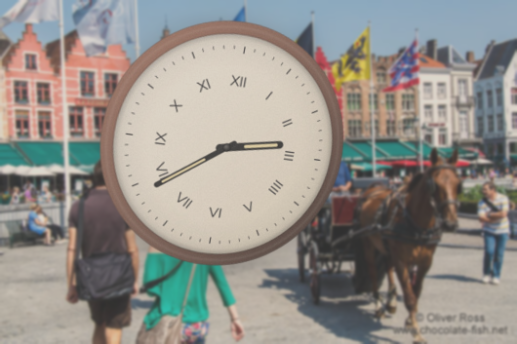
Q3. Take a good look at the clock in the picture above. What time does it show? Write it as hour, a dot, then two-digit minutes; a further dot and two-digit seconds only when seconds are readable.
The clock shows 2.39
